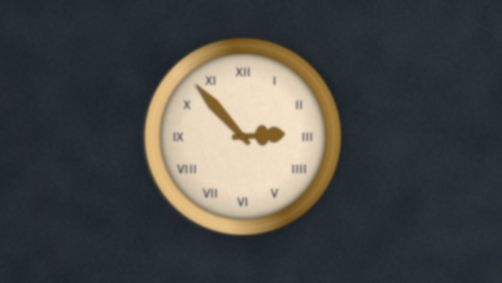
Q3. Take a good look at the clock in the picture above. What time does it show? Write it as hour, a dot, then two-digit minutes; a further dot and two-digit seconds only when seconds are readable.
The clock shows 2.53
